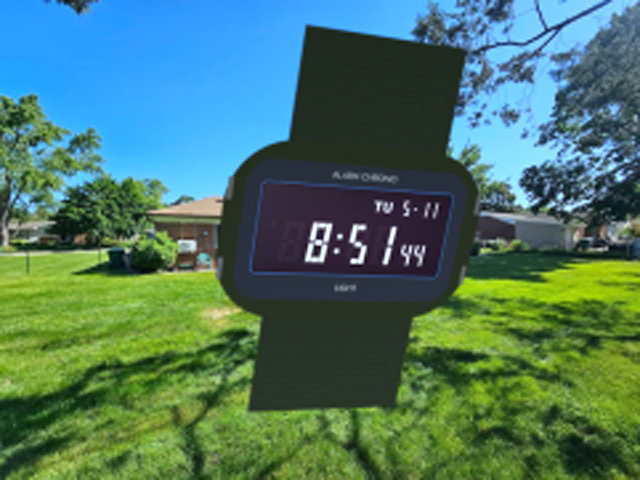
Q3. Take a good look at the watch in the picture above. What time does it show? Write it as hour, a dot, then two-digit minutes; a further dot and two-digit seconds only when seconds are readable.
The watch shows 8.51.44
